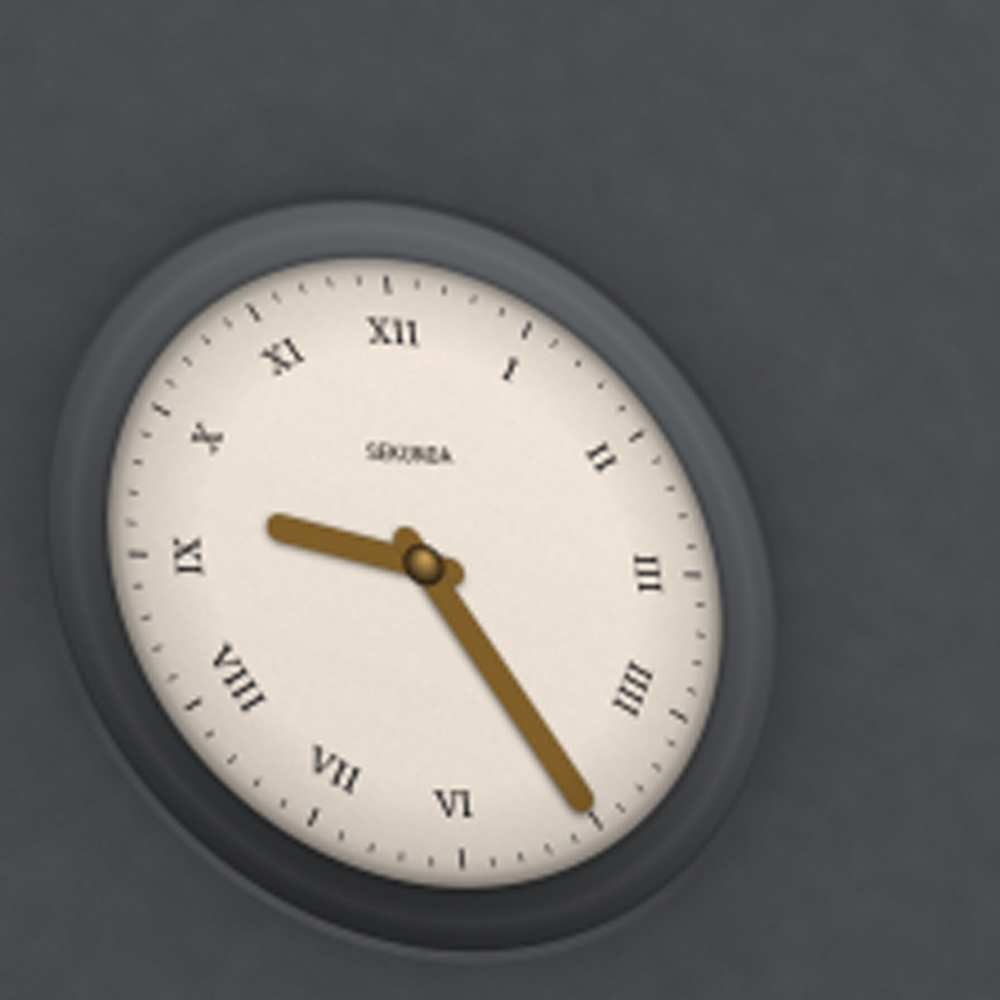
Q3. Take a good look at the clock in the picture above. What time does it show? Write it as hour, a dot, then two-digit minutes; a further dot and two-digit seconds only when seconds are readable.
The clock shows 9.25
